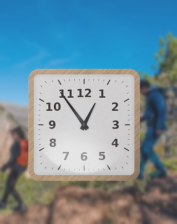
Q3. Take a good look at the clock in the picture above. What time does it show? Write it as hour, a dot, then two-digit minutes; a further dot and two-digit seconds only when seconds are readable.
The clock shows 12.54
